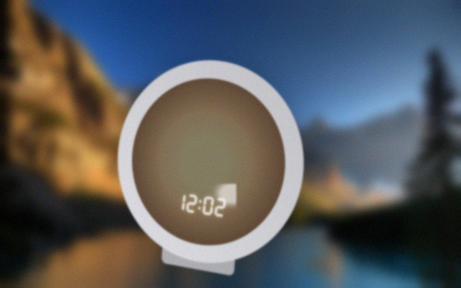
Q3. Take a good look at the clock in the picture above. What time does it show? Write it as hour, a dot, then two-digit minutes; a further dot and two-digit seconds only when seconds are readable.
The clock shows 12.02
